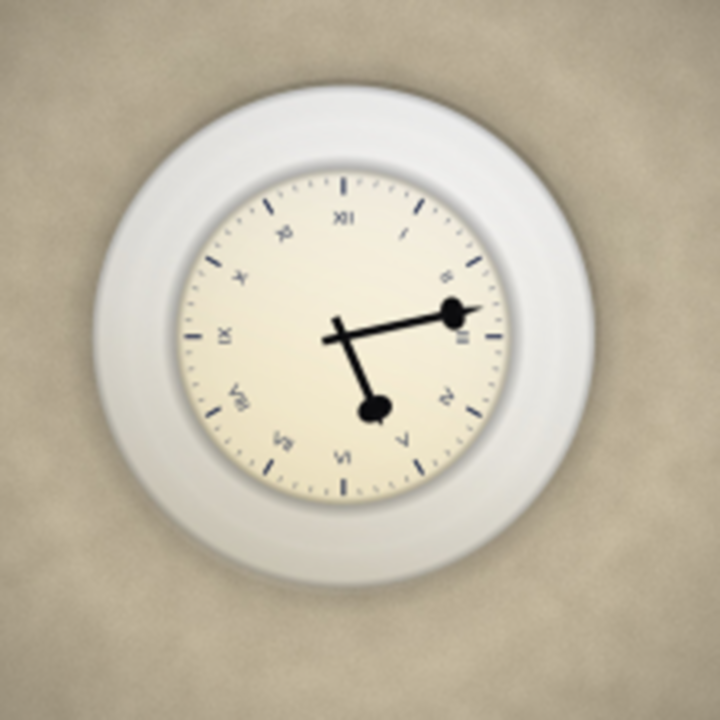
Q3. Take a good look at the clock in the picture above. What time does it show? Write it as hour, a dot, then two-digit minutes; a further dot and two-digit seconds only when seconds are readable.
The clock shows 5.13
